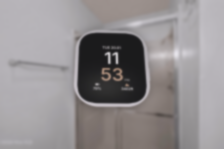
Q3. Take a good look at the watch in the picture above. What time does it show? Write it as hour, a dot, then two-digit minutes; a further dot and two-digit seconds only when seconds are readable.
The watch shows 11.53
